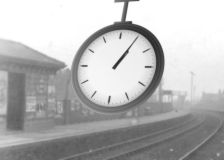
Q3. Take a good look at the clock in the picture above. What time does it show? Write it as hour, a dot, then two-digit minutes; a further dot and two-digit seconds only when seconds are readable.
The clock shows 1.05
